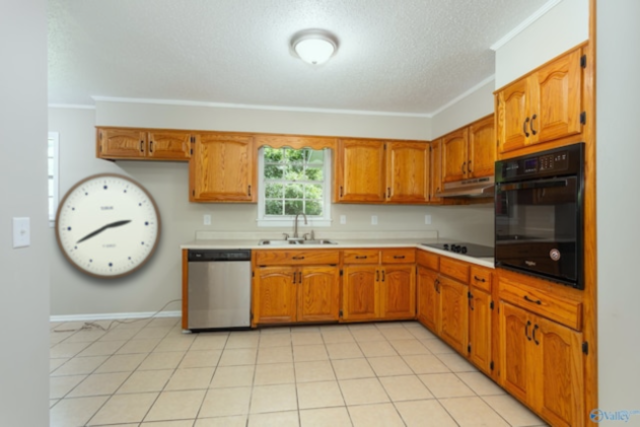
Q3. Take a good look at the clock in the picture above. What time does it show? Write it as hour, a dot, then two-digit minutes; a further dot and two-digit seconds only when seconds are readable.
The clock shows 2.41
